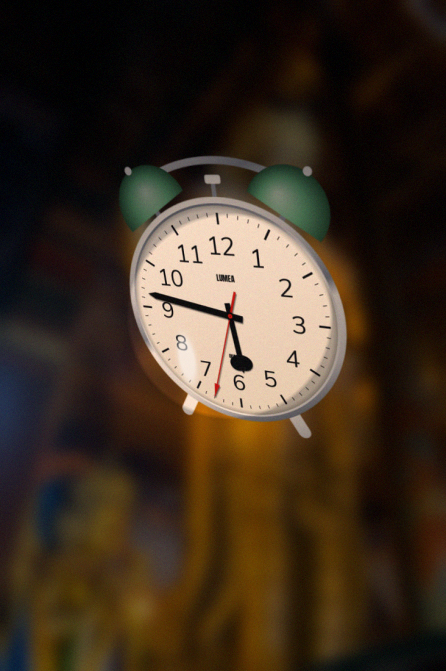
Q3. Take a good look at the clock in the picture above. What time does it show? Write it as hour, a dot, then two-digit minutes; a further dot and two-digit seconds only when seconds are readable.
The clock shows 5.46.33
